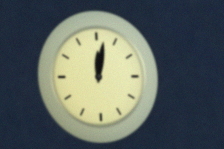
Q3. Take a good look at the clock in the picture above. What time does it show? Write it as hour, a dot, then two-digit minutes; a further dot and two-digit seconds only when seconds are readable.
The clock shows 12.02
